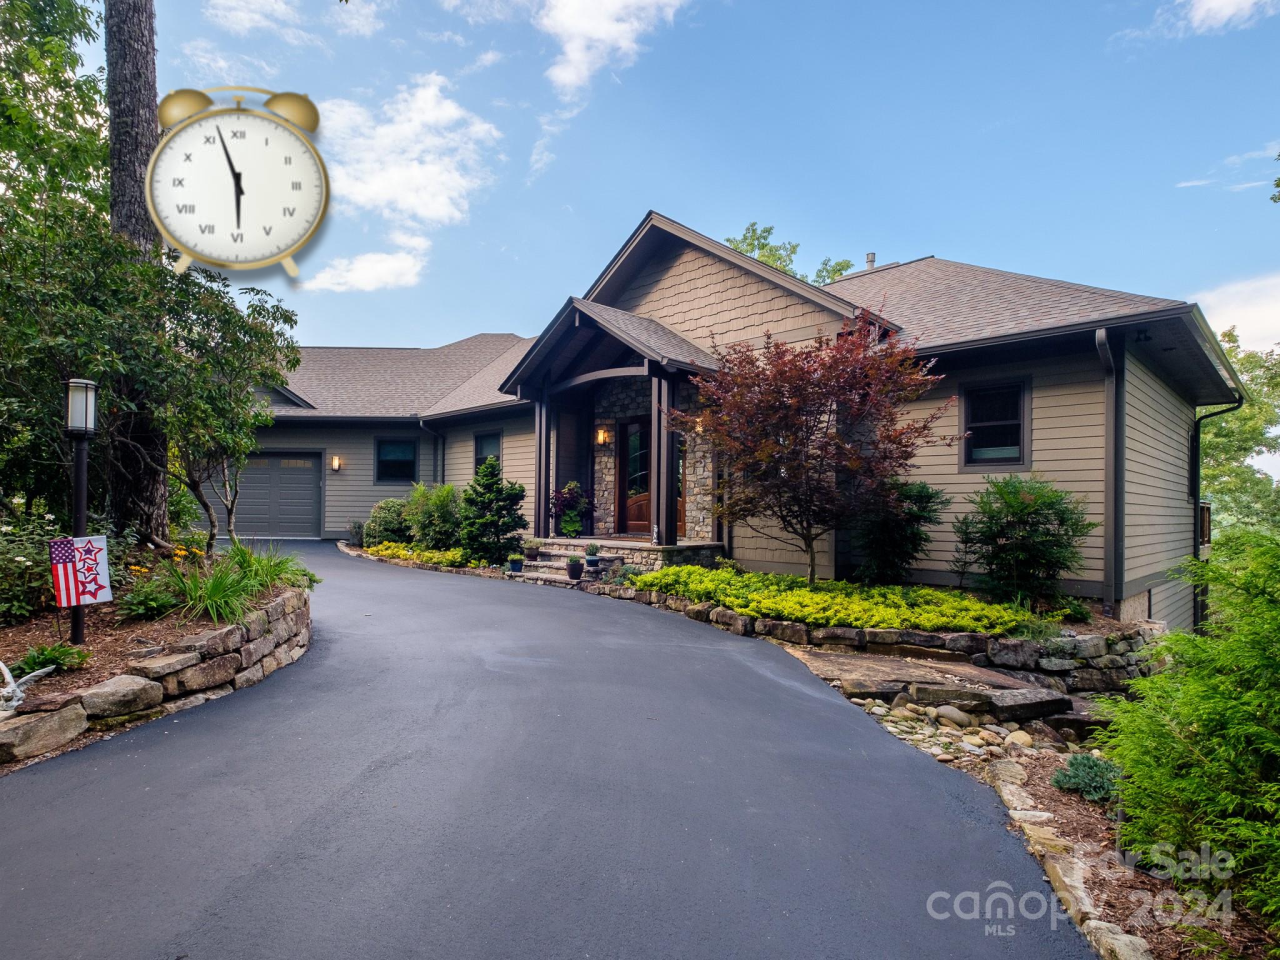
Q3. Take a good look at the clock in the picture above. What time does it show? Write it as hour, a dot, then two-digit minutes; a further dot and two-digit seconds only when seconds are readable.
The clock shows 5.57
